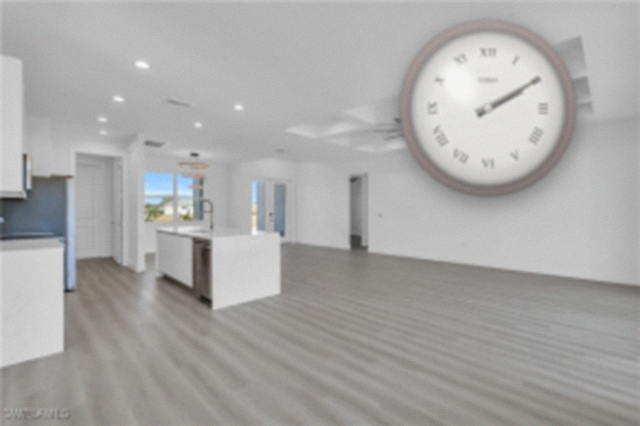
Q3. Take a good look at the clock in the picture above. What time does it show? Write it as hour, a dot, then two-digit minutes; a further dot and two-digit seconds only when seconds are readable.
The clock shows 2.10
